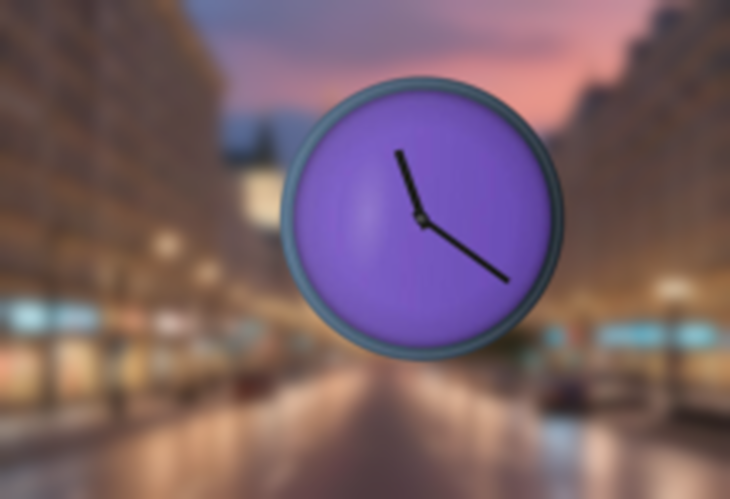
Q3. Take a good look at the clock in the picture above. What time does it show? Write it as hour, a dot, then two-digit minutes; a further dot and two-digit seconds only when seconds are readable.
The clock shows 11.21
